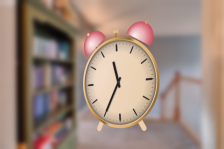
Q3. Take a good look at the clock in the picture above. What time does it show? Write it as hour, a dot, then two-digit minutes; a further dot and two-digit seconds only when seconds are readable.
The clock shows 11.35
